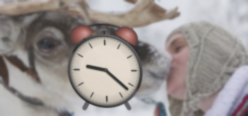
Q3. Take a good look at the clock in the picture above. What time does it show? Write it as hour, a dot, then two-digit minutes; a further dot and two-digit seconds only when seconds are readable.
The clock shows 9.22
